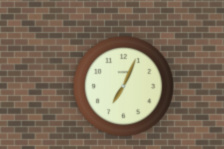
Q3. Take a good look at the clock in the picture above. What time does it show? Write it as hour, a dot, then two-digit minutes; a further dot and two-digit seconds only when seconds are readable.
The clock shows 7.04
